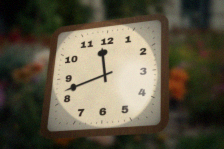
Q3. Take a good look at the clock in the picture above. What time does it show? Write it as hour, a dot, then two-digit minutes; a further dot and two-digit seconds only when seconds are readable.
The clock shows 11.42
